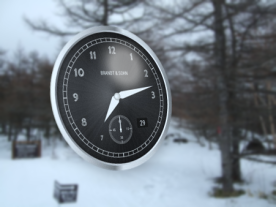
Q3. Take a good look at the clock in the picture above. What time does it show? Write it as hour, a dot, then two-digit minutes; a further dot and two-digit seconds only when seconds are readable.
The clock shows 7.13
